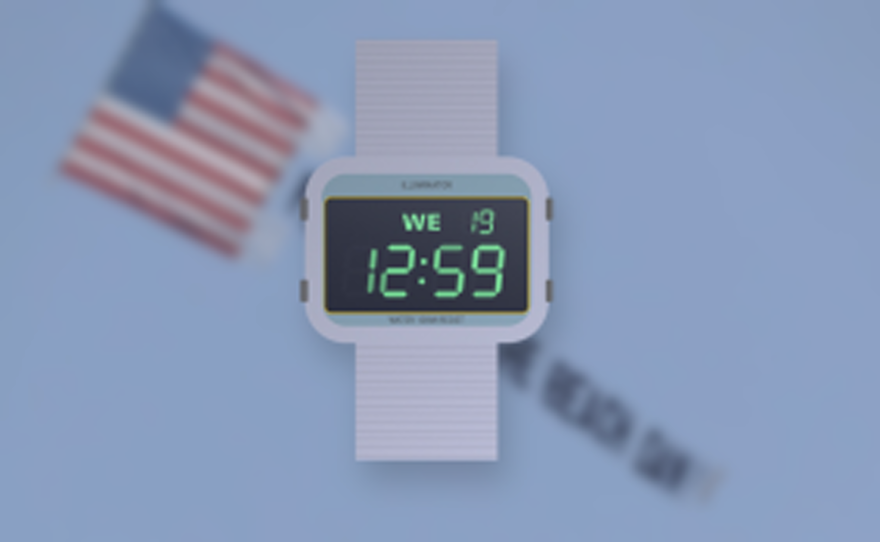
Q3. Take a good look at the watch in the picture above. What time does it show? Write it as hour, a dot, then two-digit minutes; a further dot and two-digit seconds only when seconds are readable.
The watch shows 12.59
